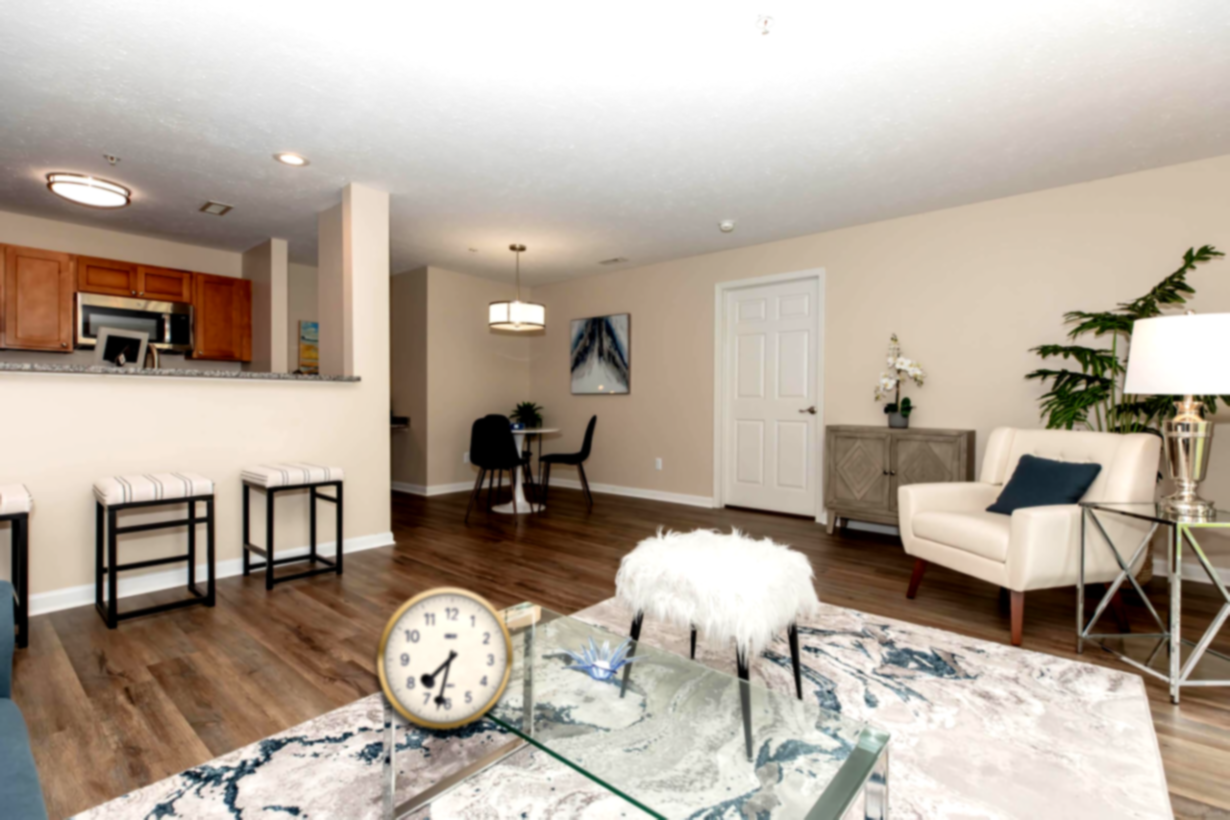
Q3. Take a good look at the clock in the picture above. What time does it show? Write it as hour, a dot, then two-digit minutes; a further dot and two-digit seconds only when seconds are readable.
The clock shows 7.32
